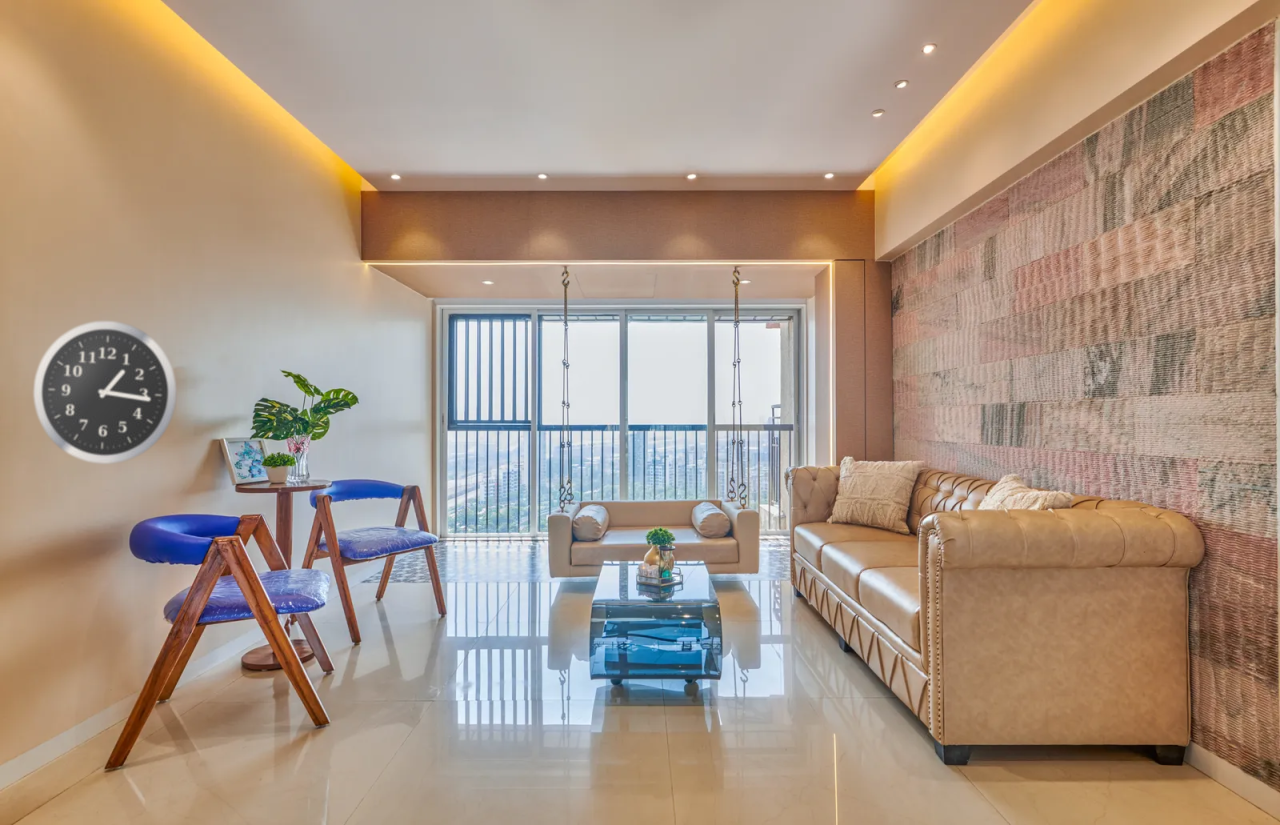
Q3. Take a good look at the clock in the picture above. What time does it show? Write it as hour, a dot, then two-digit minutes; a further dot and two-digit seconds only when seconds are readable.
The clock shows 1.16
